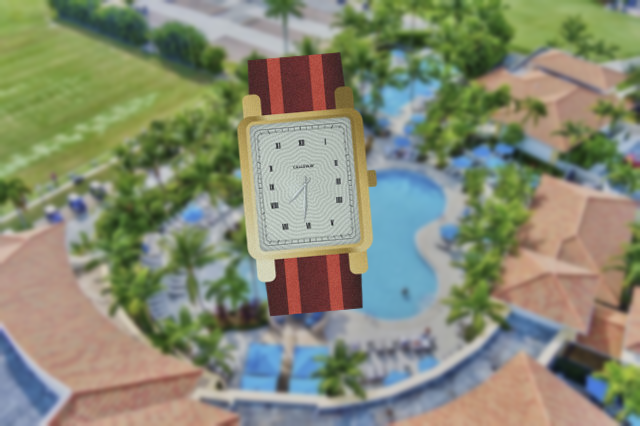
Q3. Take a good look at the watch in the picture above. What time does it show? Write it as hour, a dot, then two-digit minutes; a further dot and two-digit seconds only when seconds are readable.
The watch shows 7.31
